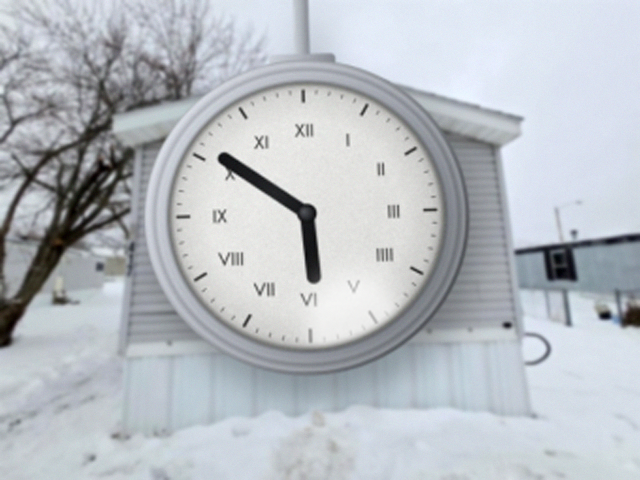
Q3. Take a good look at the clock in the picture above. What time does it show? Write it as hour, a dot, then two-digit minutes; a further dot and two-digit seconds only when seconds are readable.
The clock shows 5.51
